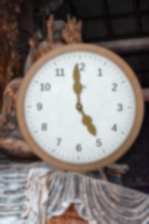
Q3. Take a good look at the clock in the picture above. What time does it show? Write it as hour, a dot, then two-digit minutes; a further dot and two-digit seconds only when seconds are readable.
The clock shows 4.59
